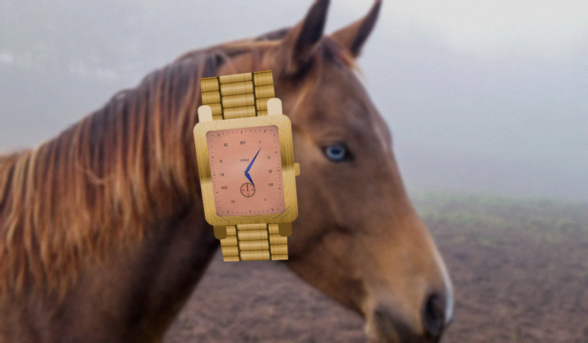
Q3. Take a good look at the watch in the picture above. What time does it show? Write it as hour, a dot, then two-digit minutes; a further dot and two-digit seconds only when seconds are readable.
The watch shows 5.06
